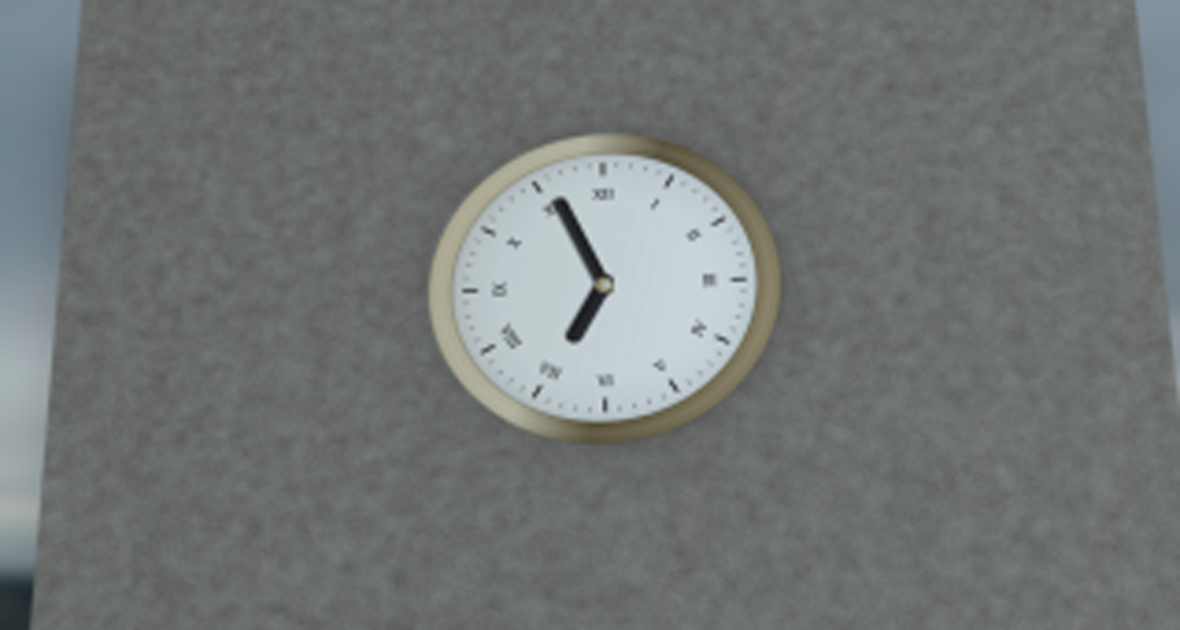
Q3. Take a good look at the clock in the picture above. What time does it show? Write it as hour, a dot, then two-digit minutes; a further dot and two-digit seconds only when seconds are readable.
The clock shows 6.56
